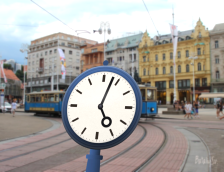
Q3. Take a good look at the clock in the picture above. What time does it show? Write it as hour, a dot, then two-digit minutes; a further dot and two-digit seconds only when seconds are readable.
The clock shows 5.03
